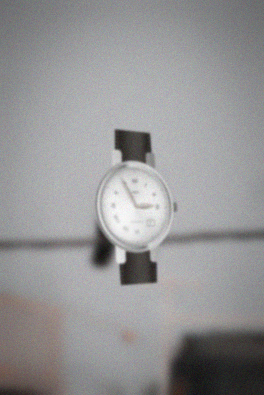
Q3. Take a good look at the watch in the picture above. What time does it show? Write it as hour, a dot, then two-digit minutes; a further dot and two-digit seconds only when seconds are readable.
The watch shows 2.55
